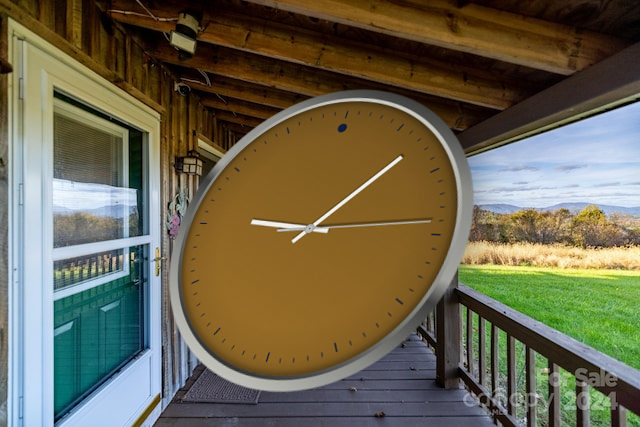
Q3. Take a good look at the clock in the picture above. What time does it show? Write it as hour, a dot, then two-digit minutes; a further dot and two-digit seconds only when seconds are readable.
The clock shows 9.07.14
